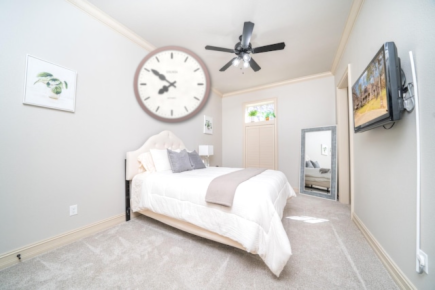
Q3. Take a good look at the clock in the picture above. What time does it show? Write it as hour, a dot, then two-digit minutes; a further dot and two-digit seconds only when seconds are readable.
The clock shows 7.51
